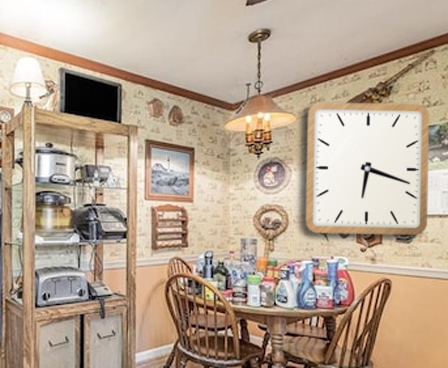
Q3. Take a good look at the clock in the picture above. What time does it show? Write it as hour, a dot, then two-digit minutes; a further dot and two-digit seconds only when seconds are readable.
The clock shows 6.18
